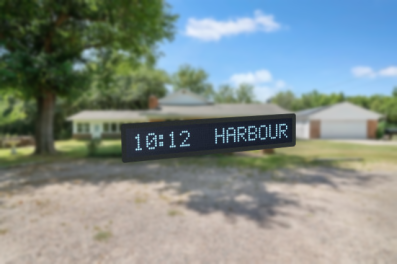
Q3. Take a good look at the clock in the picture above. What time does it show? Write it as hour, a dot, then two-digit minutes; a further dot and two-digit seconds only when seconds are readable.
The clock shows 10.12
